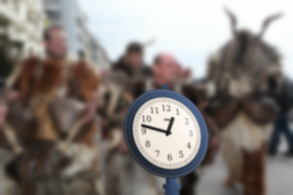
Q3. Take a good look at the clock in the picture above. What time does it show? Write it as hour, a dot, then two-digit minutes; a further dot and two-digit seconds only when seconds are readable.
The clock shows 12.47
